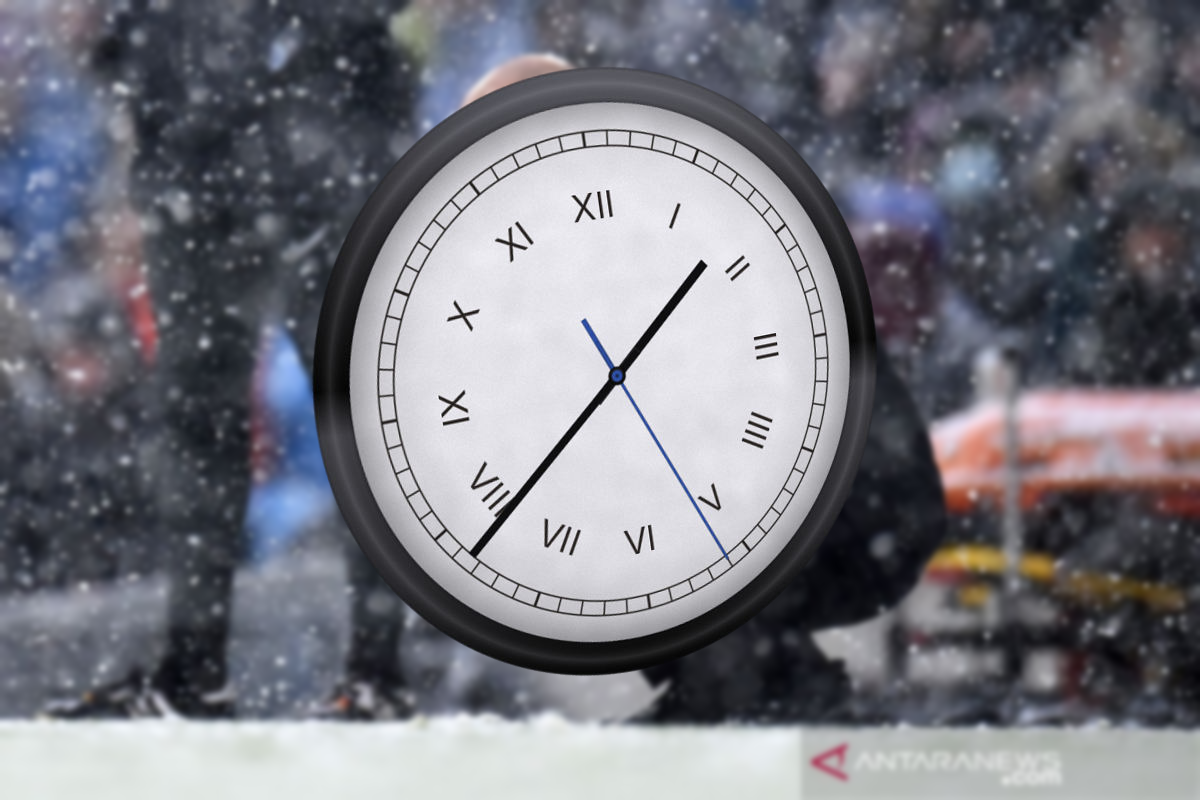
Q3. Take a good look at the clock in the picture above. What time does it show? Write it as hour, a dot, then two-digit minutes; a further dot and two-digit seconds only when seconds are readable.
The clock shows 1.38.26
